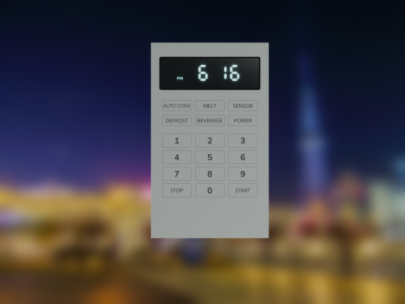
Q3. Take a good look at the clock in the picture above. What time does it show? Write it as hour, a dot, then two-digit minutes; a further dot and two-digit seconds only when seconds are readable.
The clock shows 6.16
